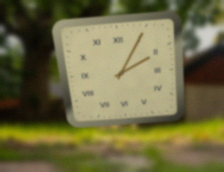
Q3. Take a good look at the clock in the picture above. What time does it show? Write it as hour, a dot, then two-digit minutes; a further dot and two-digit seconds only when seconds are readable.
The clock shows 2.05
